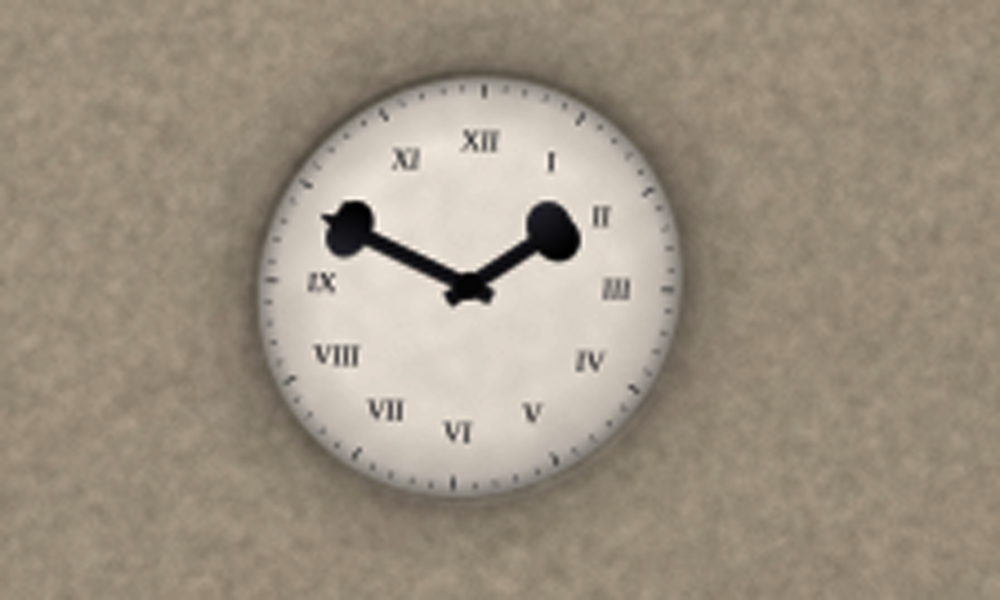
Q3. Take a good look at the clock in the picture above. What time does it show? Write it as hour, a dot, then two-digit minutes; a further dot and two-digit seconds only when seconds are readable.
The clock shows 1.49
